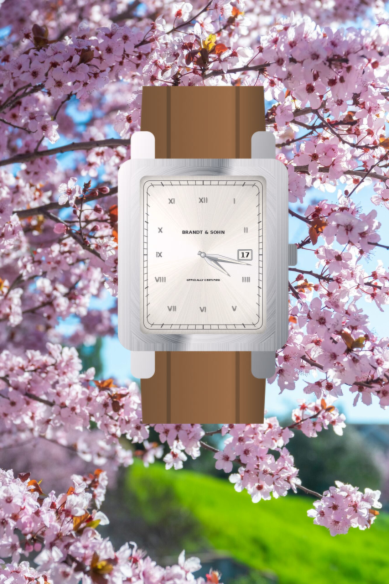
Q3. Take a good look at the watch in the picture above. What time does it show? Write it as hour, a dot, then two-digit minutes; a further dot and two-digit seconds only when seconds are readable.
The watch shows 4.17
